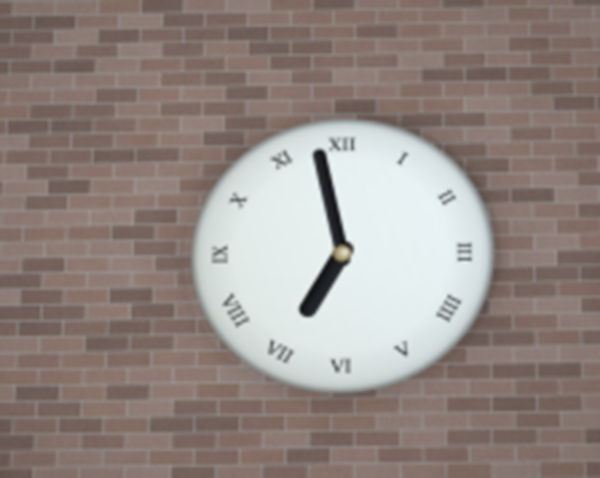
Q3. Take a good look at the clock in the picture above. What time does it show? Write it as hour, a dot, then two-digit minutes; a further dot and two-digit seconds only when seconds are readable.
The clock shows 6.58
